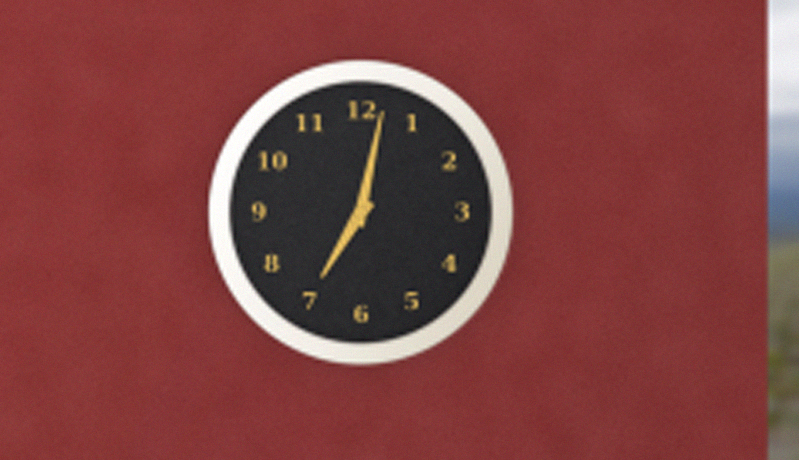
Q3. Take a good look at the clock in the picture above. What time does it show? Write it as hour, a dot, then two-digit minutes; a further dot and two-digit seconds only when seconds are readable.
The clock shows 7.02
